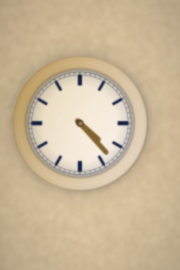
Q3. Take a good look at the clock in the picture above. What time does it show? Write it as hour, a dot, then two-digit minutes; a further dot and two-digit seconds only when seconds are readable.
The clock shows 4.23
